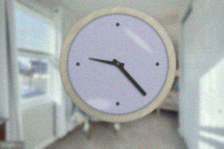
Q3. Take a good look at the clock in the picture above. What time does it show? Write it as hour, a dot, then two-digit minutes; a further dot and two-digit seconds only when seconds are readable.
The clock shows 9.23
